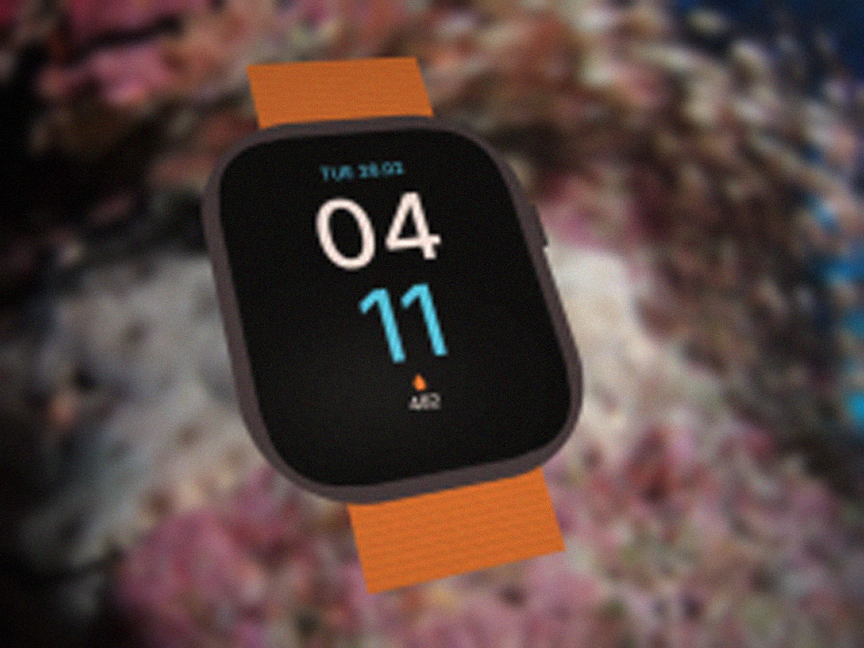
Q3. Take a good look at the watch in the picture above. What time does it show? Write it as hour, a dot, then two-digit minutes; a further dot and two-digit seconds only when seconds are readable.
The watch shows 4.11
